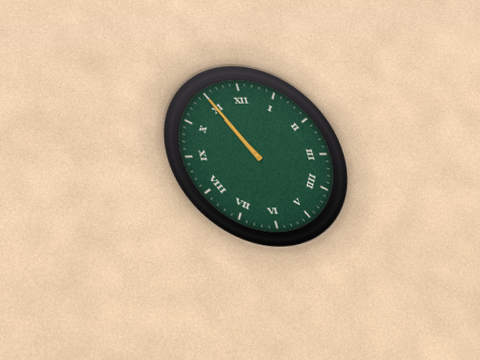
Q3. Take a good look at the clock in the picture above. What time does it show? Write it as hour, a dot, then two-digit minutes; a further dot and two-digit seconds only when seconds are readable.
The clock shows 10.55
